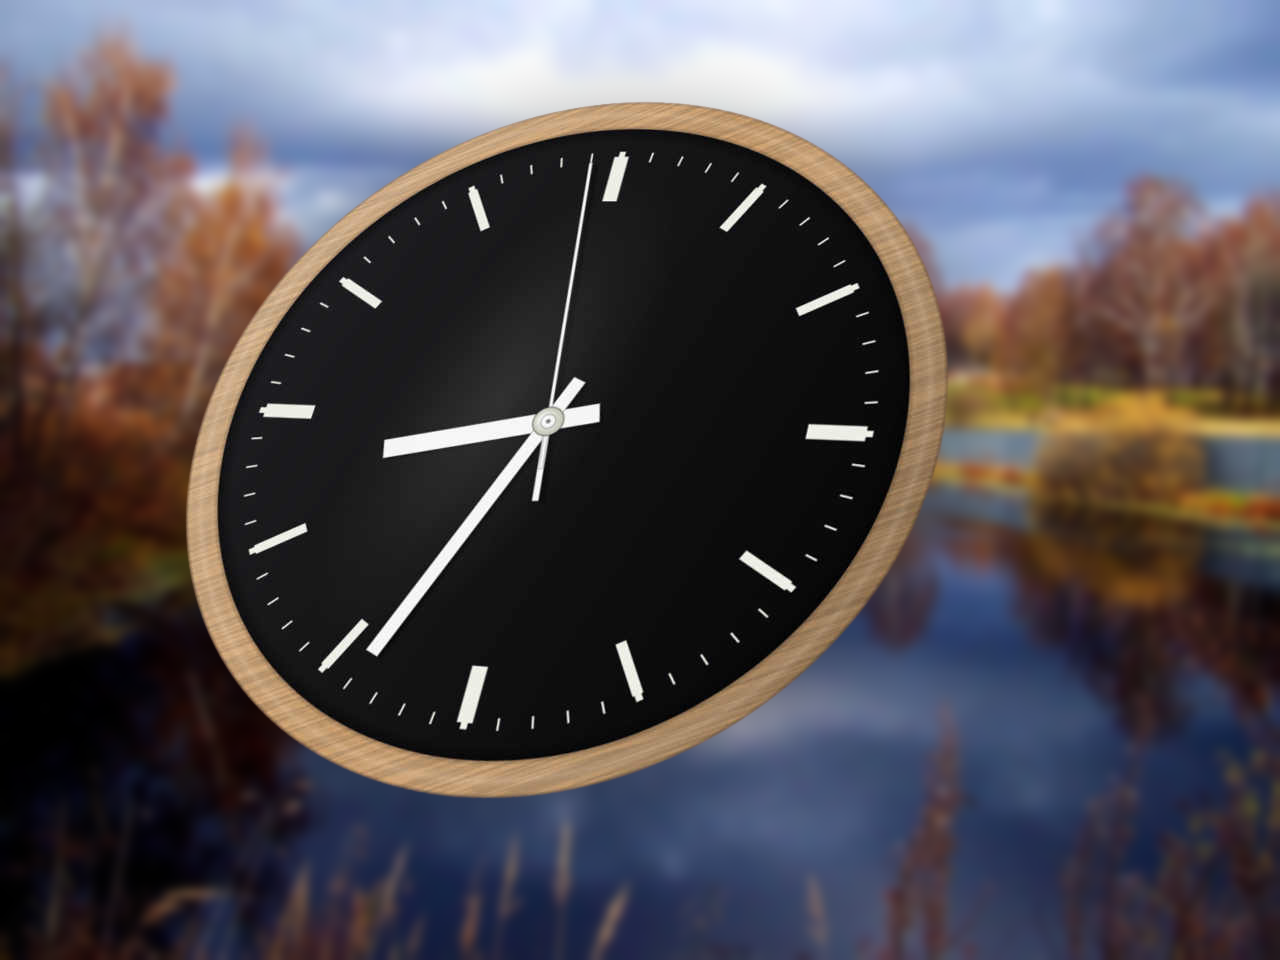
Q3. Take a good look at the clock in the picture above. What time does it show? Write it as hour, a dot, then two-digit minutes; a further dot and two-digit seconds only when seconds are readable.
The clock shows 8.33.59
